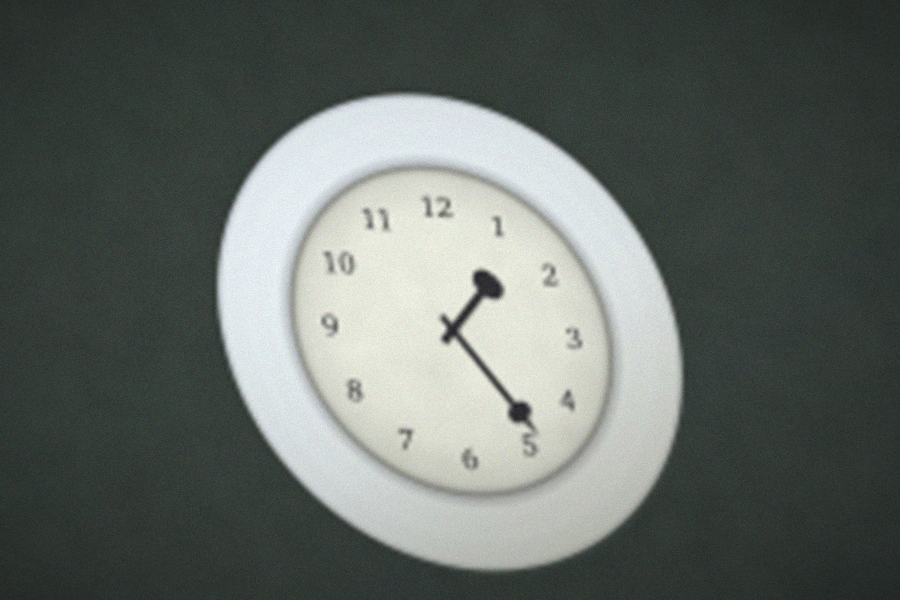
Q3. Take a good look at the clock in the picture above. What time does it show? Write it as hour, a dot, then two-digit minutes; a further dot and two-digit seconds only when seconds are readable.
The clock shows 1.24
